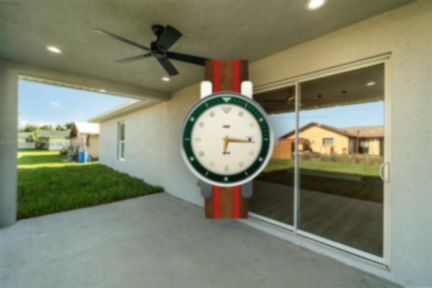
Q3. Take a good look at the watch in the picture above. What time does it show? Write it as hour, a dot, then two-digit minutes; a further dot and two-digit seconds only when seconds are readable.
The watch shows 6.16
